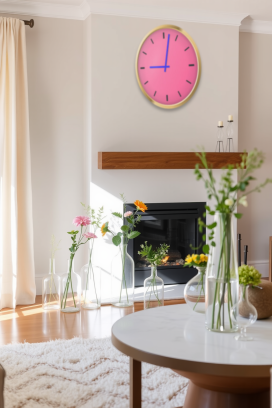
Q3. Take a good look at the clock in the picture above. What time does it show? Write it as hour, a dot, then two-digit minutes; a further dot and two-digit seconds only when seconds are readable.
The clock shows 9.02
